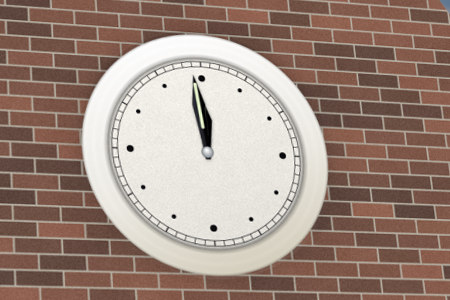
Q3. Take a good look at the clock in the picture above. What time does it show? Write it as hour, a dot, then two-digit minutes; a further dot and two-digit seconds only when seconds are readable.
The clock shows 11.59
